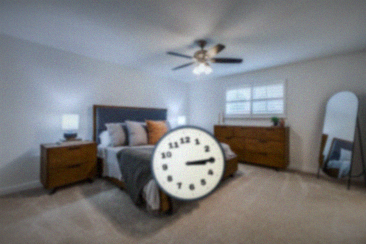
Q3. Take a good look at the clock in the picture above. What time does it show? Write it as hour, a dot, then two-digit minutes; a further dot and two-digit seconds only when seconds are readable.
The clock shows 3.15
